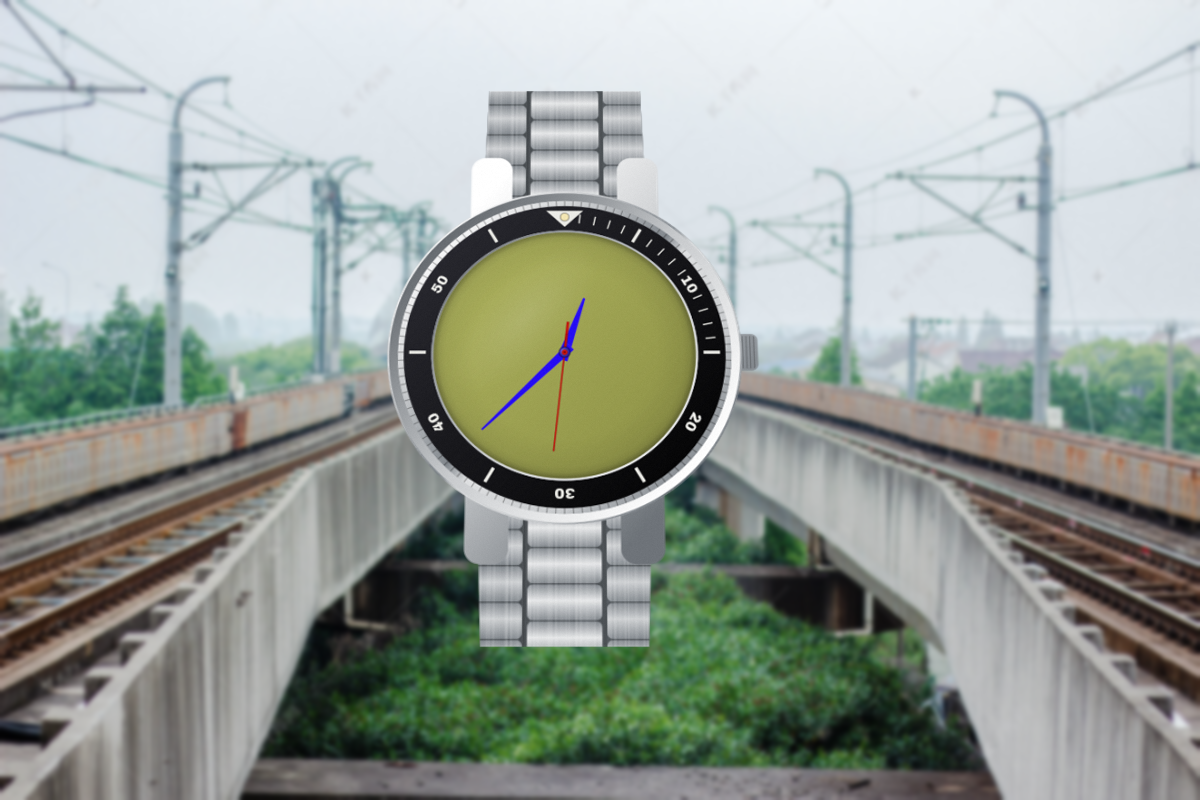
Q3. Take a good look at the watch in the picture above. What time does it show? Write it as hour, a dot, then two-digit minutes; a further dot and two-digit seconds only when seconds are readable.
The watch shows 12.37.31
